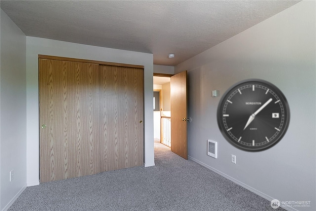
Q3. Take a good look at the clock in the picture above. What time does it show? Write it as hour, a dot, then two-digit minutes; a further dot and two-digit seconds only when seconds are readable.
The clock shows 7.08
